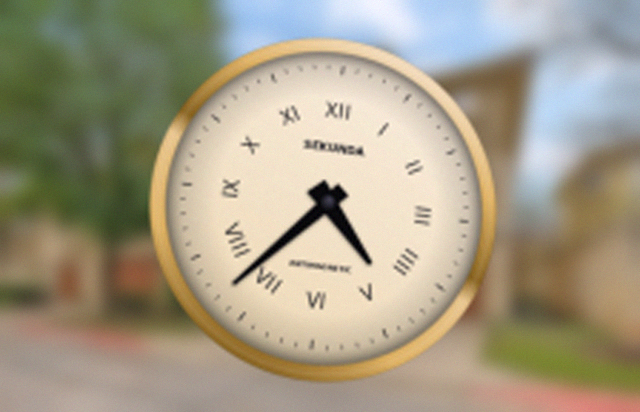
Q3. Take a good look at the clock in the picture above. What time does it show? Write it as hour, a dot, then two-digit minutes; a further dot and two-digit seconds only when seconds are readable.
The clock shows 4.37
